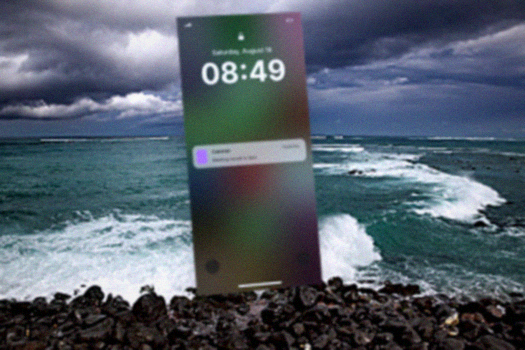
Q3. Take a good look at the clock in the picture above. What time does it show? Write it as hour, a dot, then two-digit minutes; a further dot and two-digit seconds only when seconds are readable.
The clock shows 8.49
